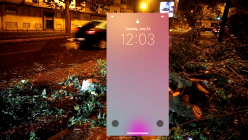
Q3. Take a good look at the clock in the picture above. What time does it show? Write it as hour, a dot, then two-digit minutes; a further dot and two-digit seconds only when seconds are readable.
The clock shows 12.03
